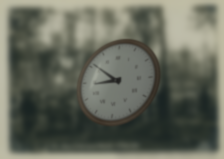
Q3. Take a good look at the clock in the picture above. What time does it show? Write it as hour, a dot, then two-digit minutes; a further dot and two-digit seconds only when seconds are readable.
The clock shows 8.51
